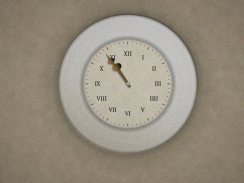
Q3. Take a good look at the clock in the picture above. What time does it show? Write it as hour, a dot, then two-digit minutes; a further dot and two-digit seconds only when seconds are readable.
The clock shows 10.54
